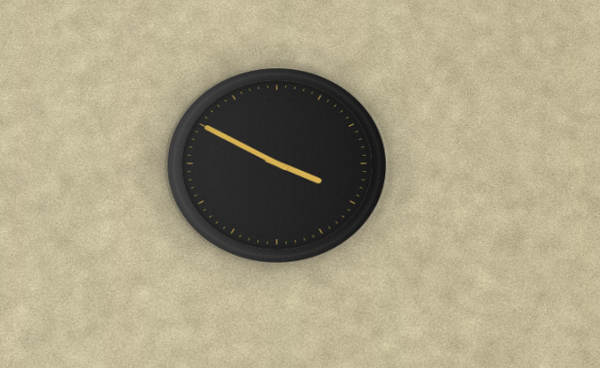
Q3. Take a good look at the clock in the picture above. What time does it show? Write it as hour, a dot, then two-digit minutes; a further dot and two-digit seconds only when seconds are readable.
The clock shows 3.50
